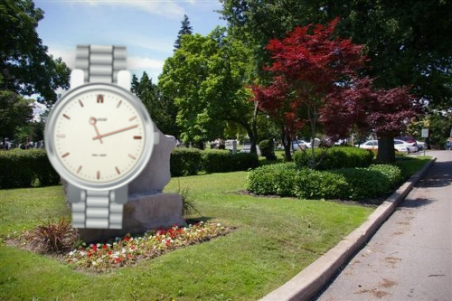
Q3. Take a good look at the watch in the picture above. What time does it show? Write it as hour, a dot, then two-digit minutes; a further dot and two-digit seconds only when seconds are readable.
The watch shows 11.12
